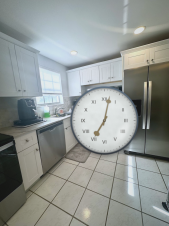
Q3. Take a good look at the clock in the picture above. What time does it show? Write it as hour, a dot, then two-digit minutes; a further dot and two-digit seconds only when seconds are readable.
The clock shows 7.02
